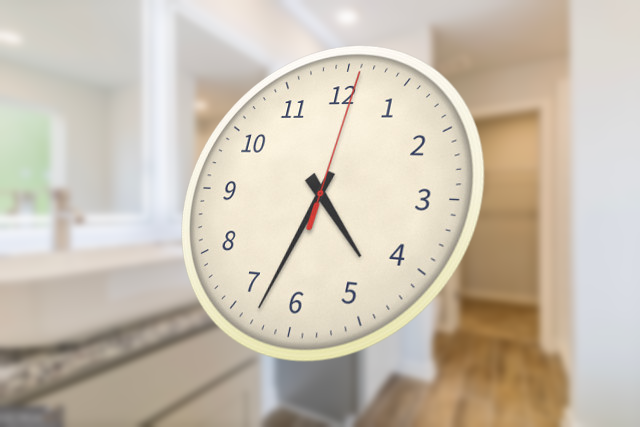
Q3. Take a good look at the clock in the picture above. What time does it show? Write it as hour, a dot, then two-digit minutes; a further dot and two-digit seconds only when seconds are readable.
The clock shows 4.33.01
